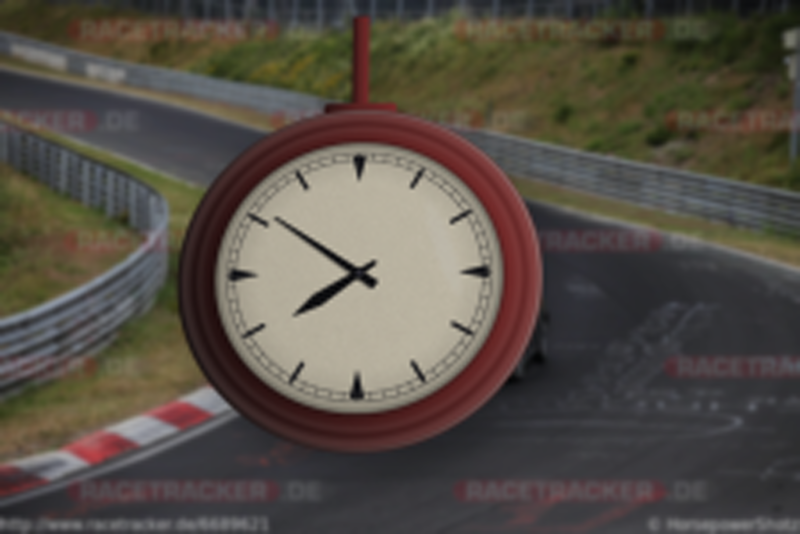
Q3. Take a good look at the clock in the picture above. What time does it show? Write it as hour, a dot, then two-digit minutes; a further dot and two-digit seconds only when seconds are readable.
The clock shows 7.51
